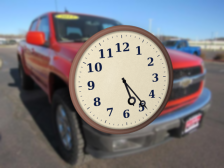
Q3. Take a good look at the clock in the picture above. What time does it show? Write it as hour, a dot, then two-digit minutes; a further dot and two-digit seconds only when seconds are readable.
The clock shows 5.24
